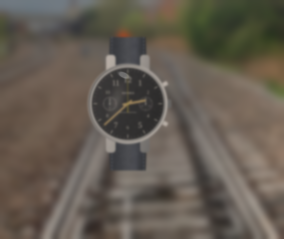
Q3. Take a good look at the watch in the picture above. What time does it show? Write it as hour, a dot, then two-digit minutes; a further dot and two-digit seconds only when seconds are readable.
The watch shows 2.38
